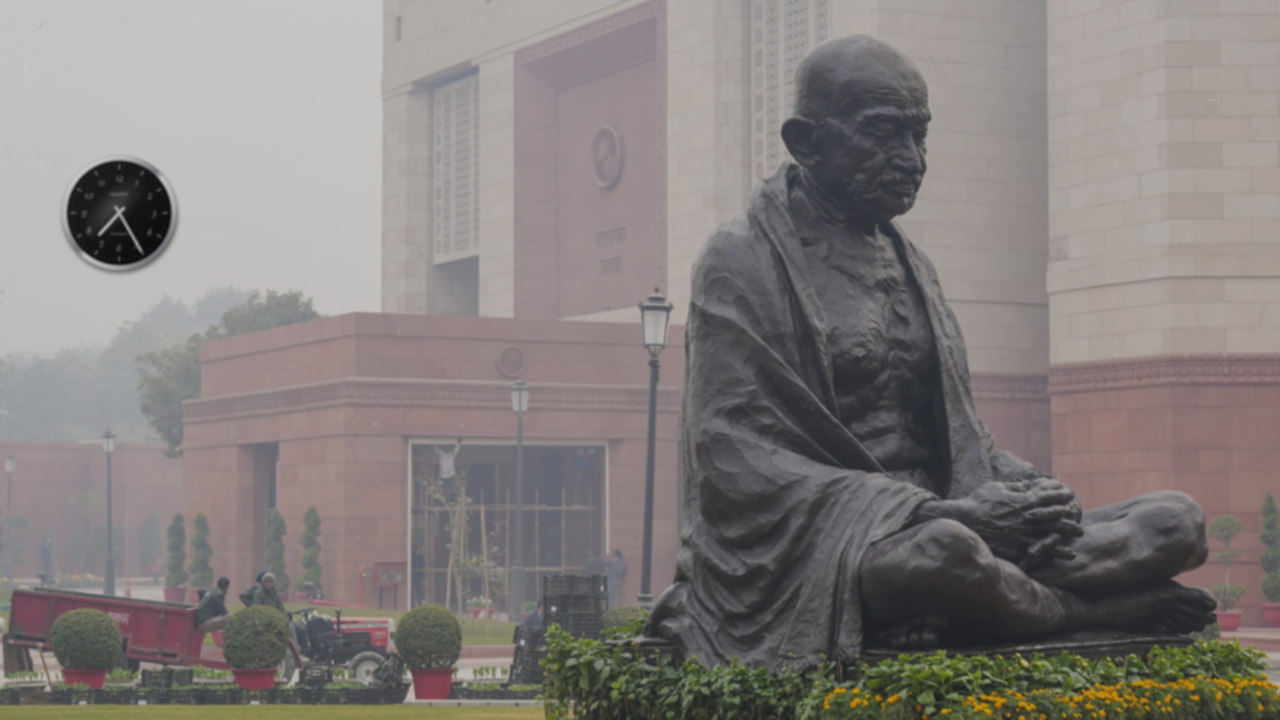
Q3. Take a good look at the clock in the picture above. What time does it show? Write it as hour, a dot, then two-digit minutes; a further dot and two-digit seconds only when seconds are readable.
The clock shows 7.25
